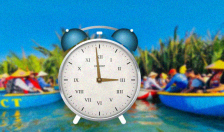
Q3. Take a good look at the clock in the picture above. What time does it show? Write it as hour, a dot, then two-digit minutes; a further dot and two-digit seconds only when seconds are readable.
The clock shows 2.59
